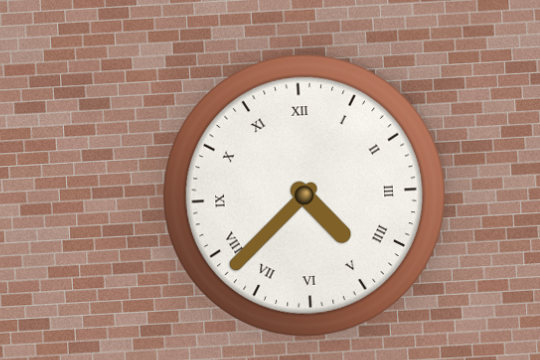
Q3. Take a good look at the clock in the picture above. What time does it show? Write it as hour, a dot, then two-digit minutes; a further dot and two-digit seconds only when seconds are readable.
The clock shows 4.38
